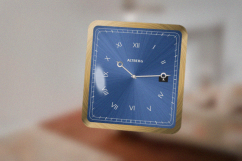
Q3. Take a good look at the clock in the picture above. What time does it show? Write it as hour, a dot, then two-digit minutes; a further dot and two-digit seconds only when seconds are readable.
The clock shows 10.14
